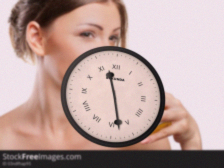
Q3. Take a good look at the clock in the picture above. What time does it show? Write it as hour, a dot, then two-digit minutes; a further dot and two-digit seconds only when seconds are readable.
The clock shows 11.28
